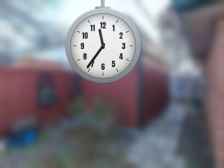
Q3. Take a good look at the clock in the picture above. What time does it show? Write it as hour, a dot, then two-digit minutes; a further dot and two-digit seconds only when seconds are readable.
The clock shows 11.36
